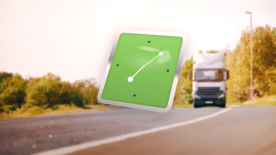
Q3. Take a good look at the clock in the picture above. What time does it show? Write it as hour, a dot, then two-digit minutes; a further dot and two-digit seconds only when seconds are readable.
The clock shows 7.07
